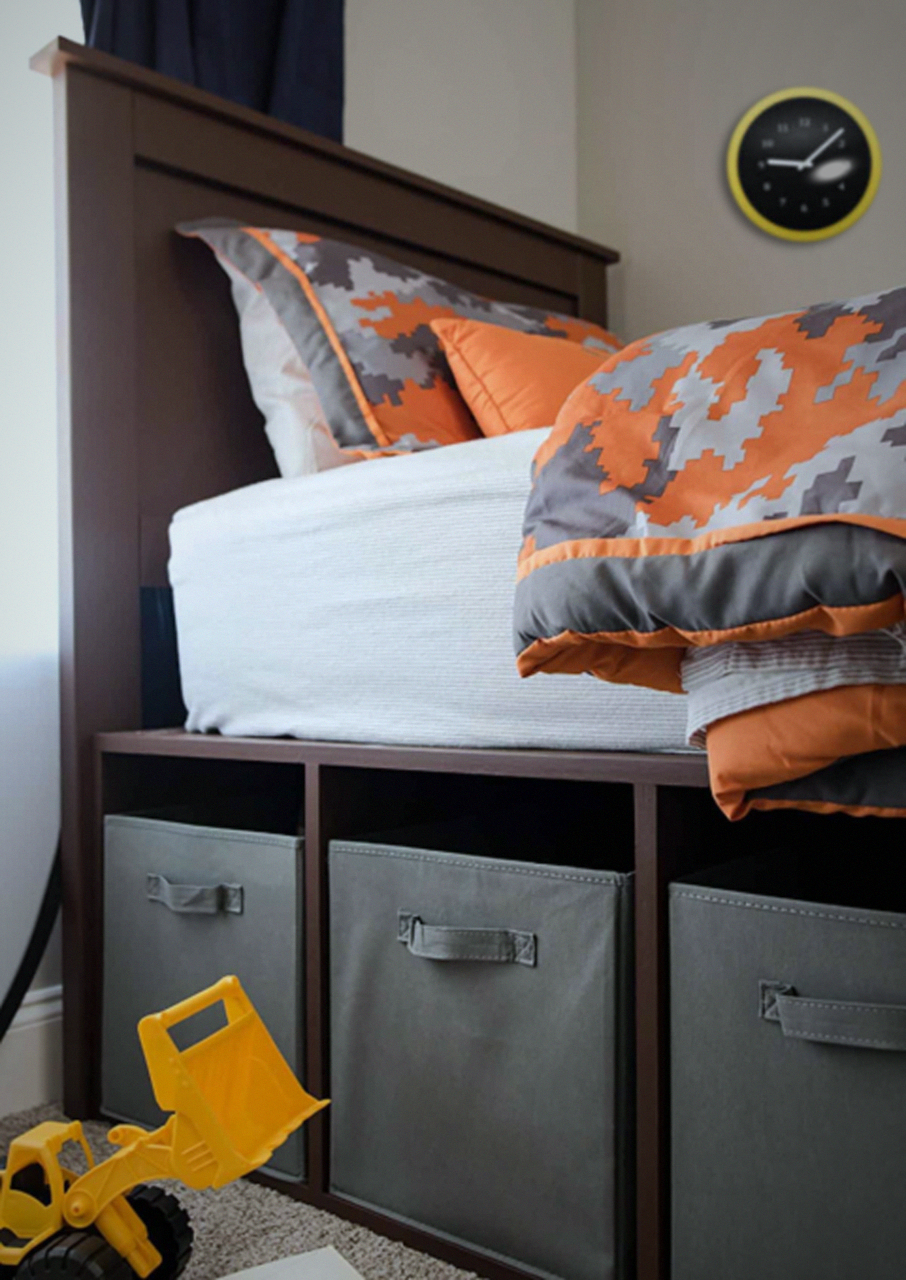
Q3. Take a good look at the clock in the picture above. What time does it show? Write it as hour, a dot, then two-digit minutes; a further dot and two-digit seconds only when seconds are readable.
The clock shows 9.08
